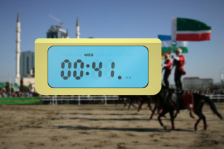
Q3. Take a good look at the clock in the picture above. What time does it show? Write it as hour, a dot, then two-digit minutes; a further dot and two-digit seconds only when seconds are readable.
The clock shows 0.41
